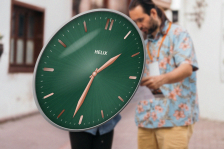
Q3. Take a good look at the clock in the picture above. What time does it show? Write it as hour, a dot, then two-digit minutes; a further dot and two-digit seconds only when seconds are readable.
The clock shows 1.32
